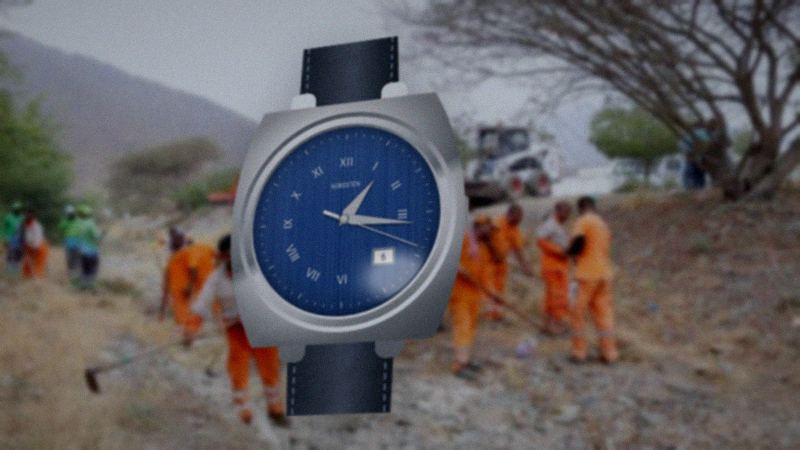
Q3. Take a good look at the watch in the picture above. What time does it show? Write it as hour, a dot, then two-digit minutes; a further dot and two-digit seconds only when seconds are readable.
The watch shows 1.16.19
